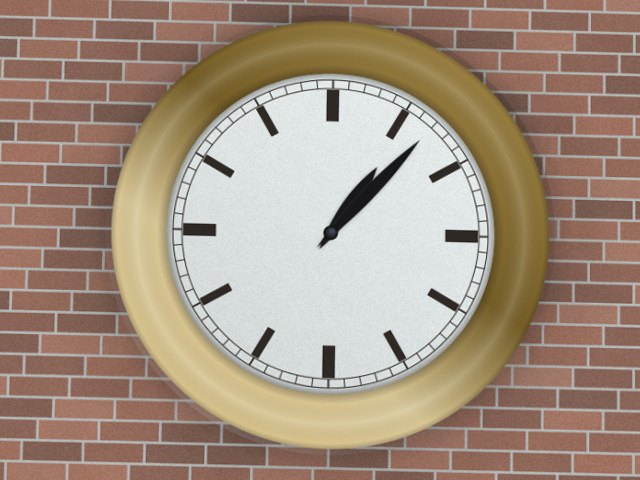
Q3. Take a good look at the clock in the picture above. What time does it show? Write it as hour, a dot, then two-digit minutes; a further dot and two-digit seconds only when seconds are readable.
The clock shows 1.07
